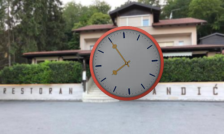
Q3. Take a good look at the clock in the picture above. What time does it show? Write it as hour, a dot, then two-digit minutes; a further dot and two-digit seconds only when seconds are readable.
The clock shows 7.55
